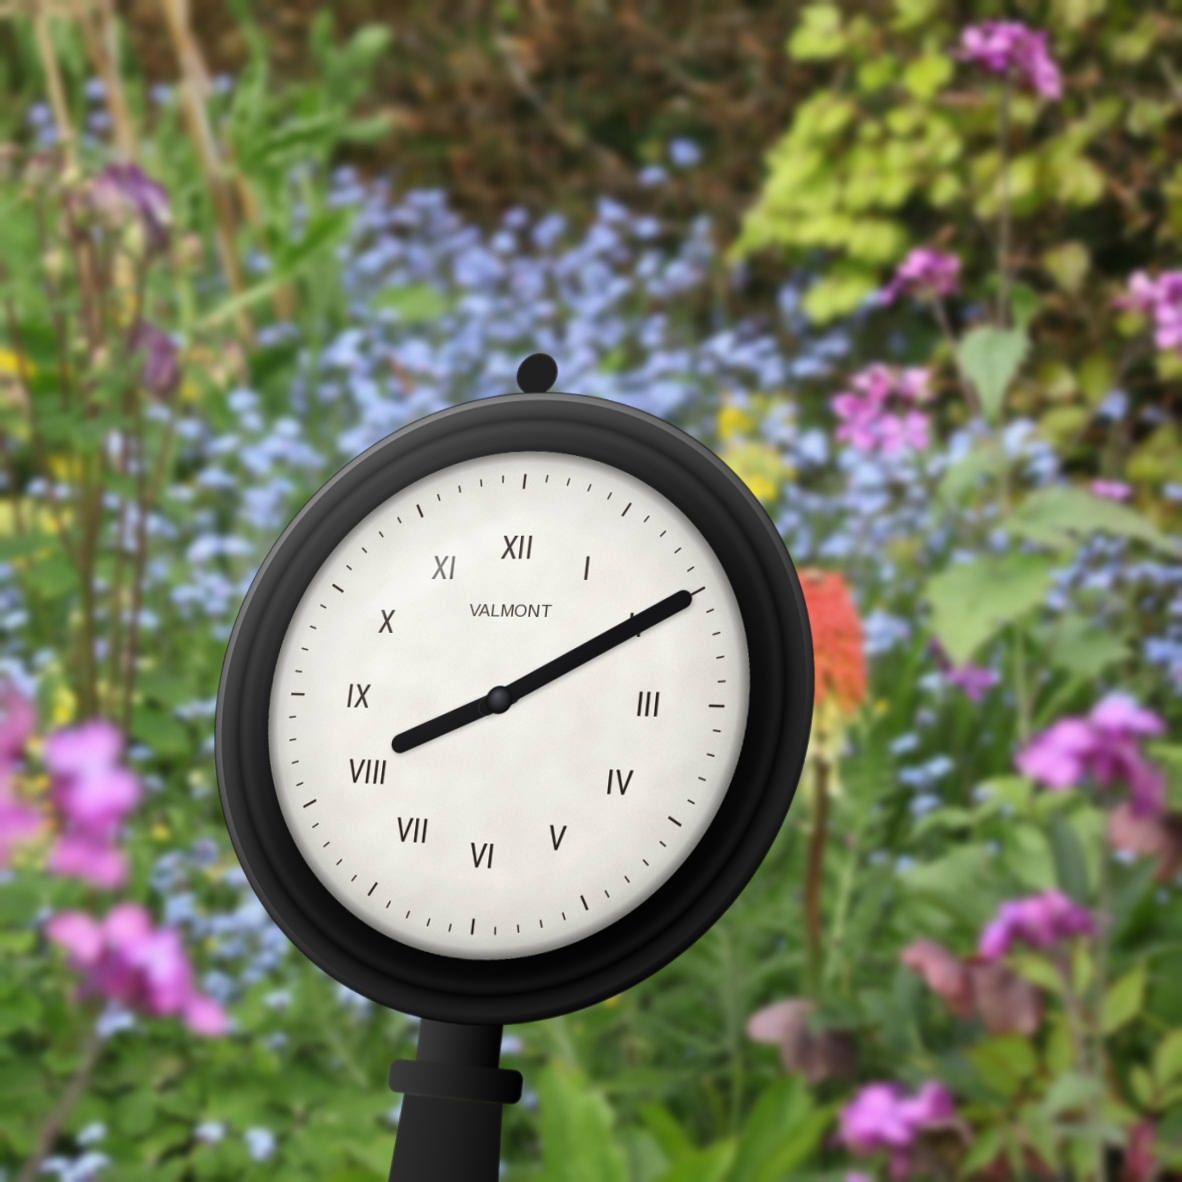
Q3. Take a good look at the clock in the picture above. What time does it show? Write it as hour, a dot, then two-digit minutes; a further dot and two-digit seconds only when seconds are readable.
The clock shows 8.10
